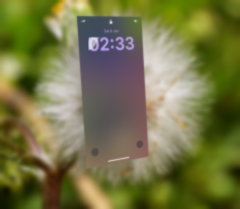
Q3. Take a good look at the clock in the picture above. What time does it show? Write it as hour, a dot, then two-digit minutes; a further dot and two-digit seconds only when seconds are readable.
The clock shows 2.33
